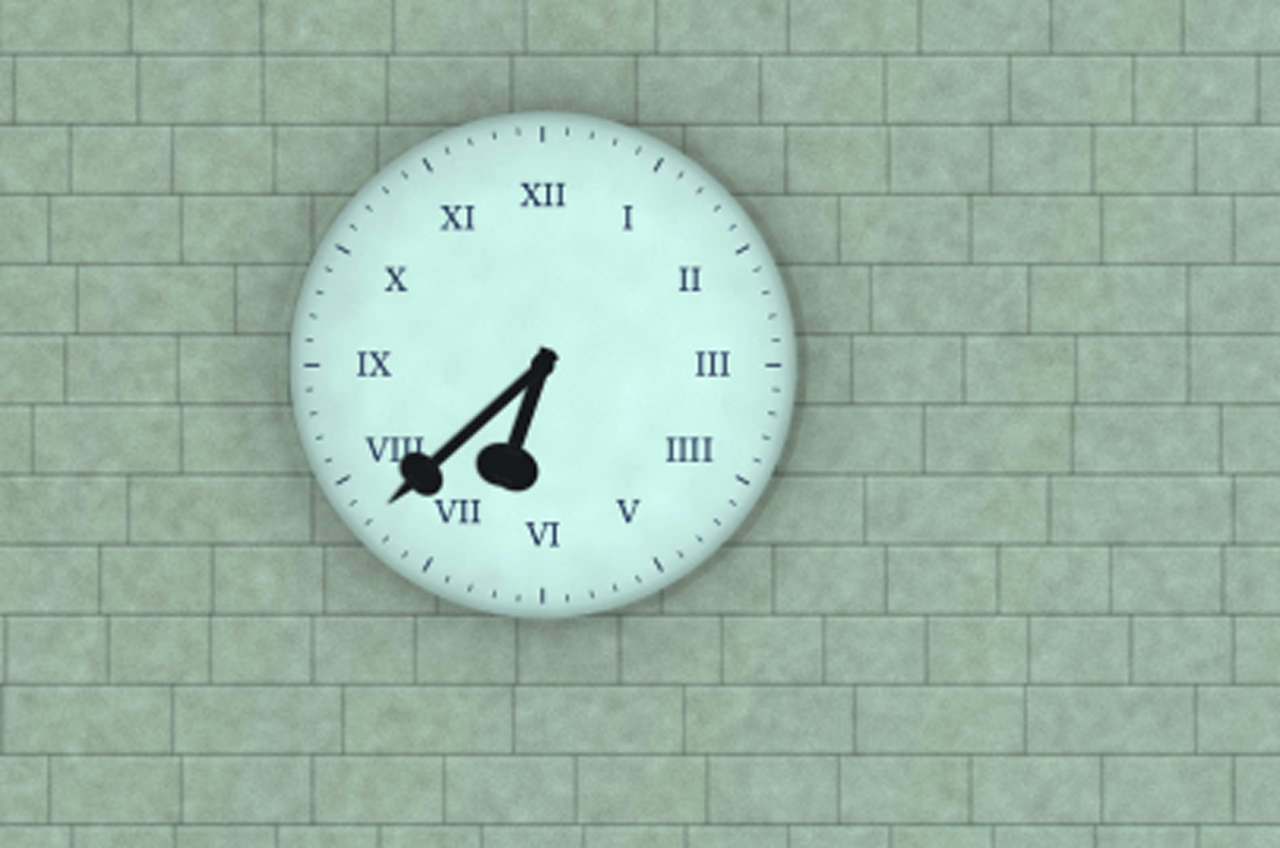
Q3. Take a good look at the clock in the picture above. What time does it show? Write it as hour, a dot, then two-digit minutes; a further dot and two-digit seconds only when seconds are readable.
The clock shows 6.38
